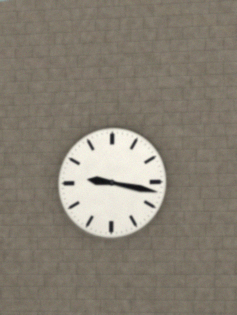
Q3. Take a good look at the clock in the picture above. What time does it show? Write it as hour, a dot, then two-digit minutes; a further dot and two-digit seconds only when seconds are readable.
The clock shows 9.17
